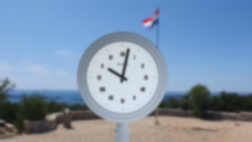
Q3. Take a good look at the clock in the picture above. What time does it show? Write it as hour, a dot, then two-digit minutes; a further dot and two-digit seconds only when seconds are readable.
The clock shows 10.02
